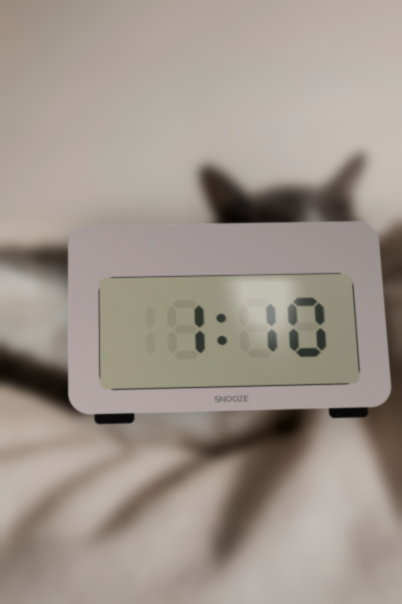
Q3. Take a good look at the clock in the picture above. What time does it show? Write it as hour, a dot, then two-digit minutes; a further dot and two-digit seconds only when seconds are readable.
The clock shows 1.10
